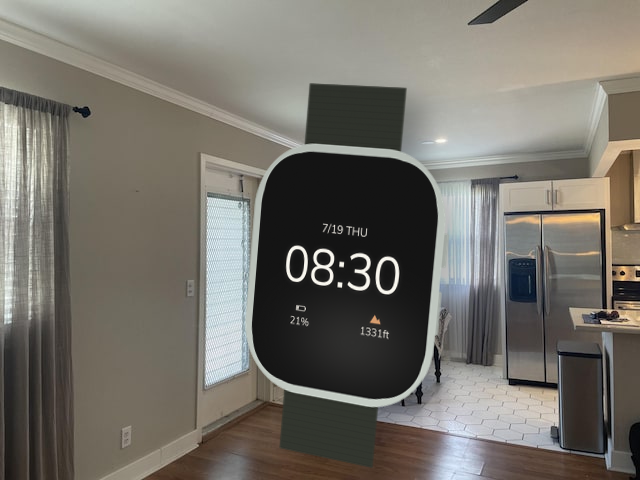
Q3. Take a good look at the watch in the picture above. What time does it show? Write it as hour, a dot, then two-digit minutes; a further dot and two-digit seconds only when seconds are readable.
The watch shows 8.30
